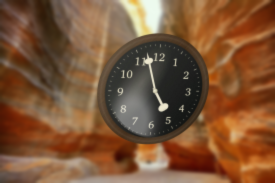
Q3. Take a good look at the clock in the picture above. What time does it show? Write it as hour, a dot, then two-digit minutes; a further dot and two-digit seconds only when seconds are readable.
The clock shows 4.57
